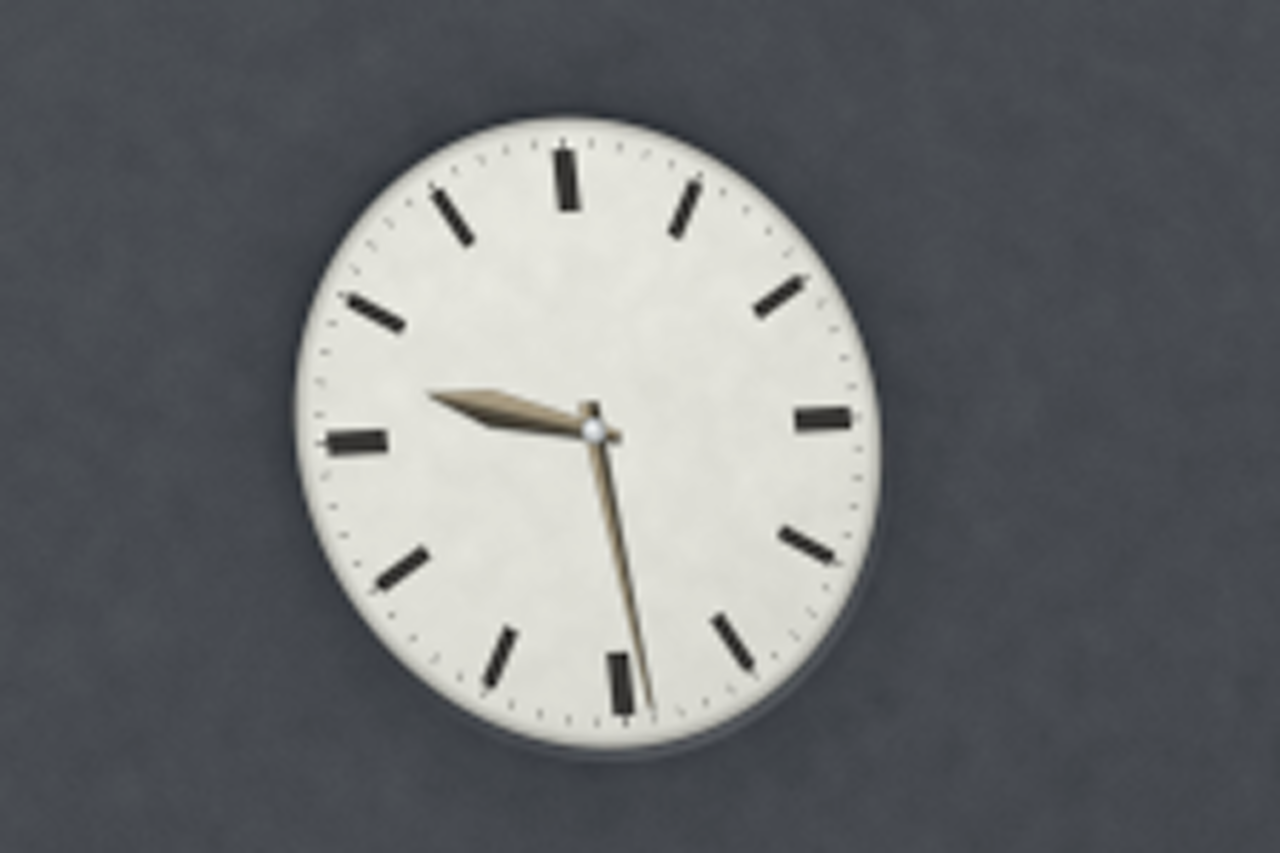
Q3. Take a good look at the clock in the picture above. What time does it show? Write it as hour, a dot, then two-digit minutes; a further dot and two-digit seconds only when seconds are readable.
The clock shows 9.29
